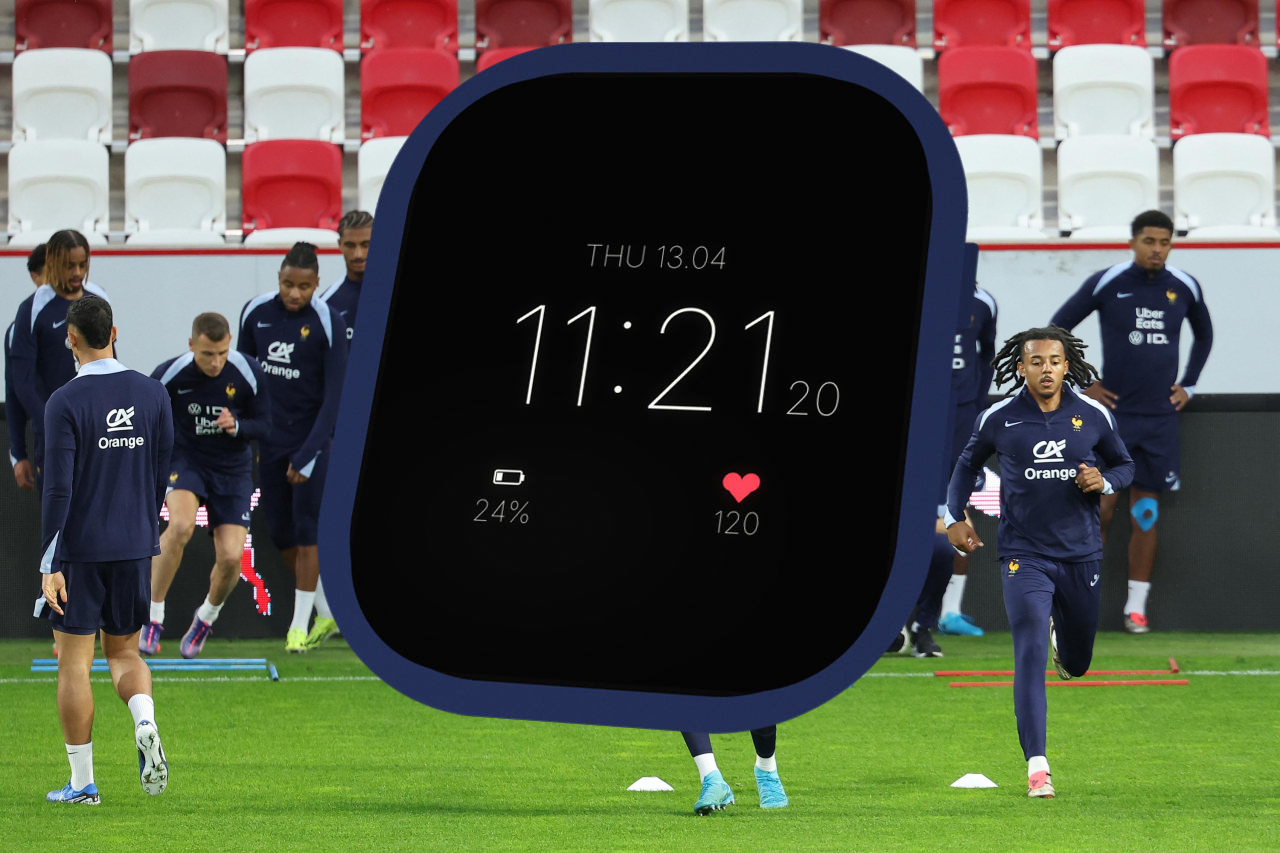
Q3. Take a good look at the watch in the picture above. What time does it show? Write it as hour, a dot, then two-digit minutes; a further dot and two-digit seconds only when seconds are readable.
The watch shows 11.21.20
